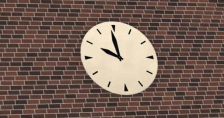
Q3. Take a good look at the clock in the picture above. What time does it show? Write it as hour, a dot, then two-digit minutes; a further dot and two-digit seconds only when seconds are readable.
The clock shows 9.59
